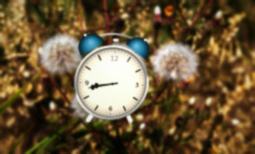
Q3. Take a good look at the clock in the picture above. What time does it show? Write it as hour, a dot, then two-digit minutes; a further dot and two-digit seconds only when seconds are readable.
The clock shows 8.43
